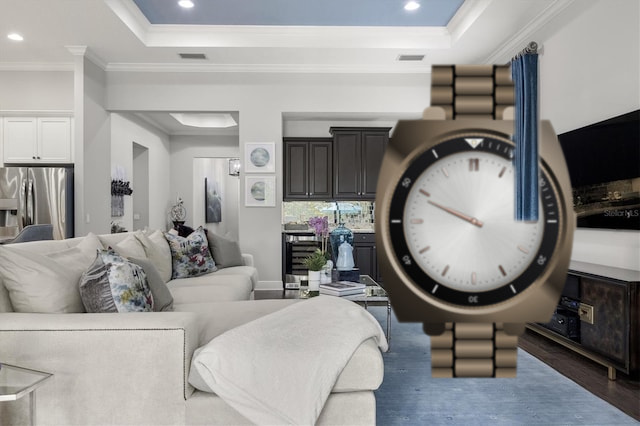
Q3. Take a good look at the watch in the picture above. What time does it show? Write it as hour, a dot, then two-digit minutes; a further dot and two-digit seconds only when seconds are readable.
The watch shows 9.49
